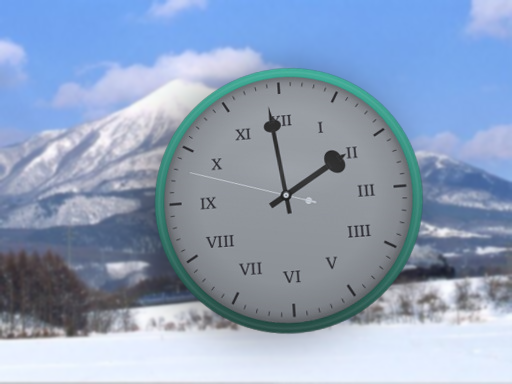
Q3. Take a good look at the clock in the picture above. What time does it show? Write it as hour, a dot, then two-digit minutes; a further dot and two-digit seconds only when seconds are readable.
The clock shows 1.58.48
